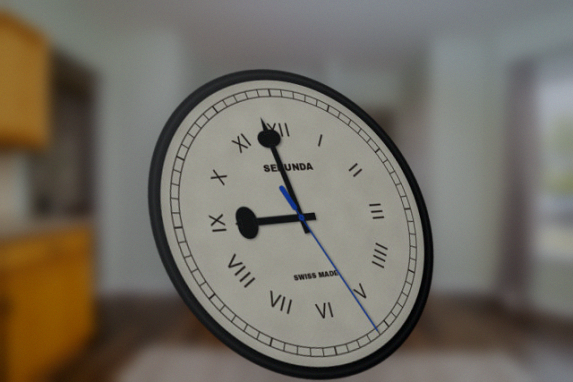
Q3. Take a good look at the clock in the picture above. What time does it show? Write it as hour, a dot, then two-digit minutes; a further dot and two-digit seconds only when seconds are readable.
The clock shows 8.58.26
